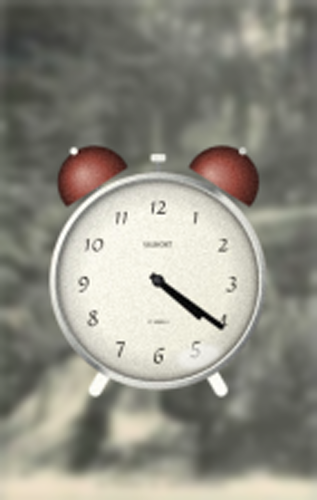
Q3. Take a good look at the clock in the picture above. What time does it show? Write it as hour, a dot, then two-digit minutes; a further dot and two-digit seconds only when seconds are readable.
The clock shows 4.21
